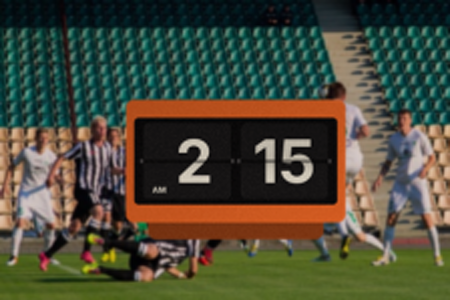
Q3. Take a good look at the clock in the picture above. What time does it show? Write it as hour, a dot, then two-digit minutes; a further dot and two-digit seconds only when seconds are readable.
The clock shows 2.15
